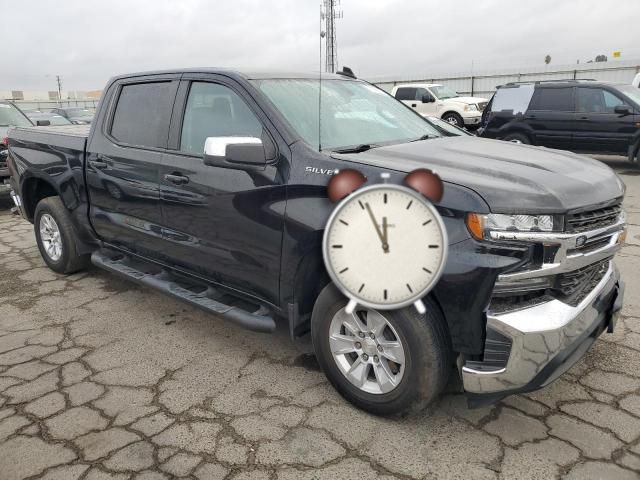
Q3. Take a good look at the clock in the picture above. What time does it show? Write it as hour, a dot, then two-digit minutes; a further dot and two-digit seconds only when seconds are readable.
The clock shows 11.56
